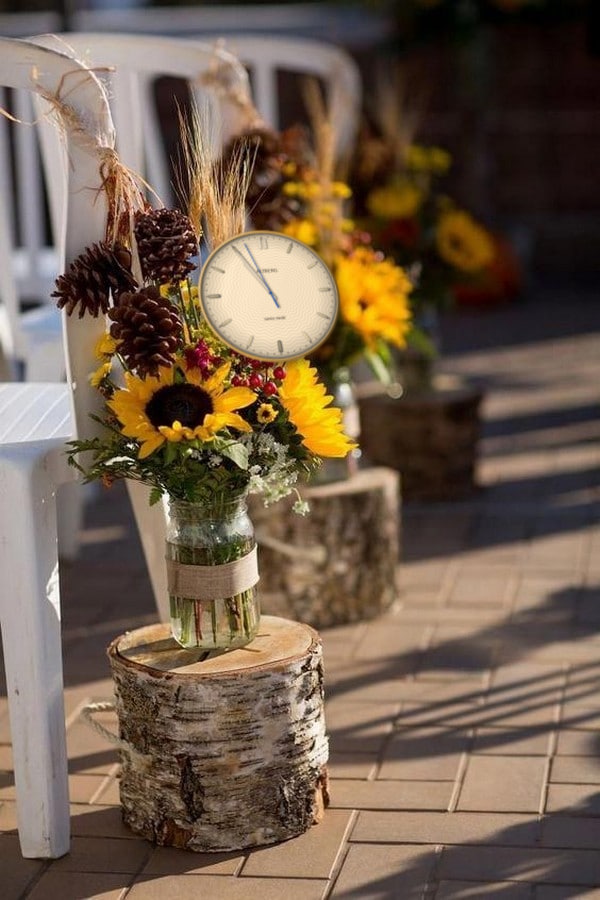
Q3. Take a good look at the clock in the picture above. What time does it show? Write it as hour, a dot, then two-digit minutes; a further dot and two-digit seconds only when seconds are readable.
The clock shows 10.54.57
